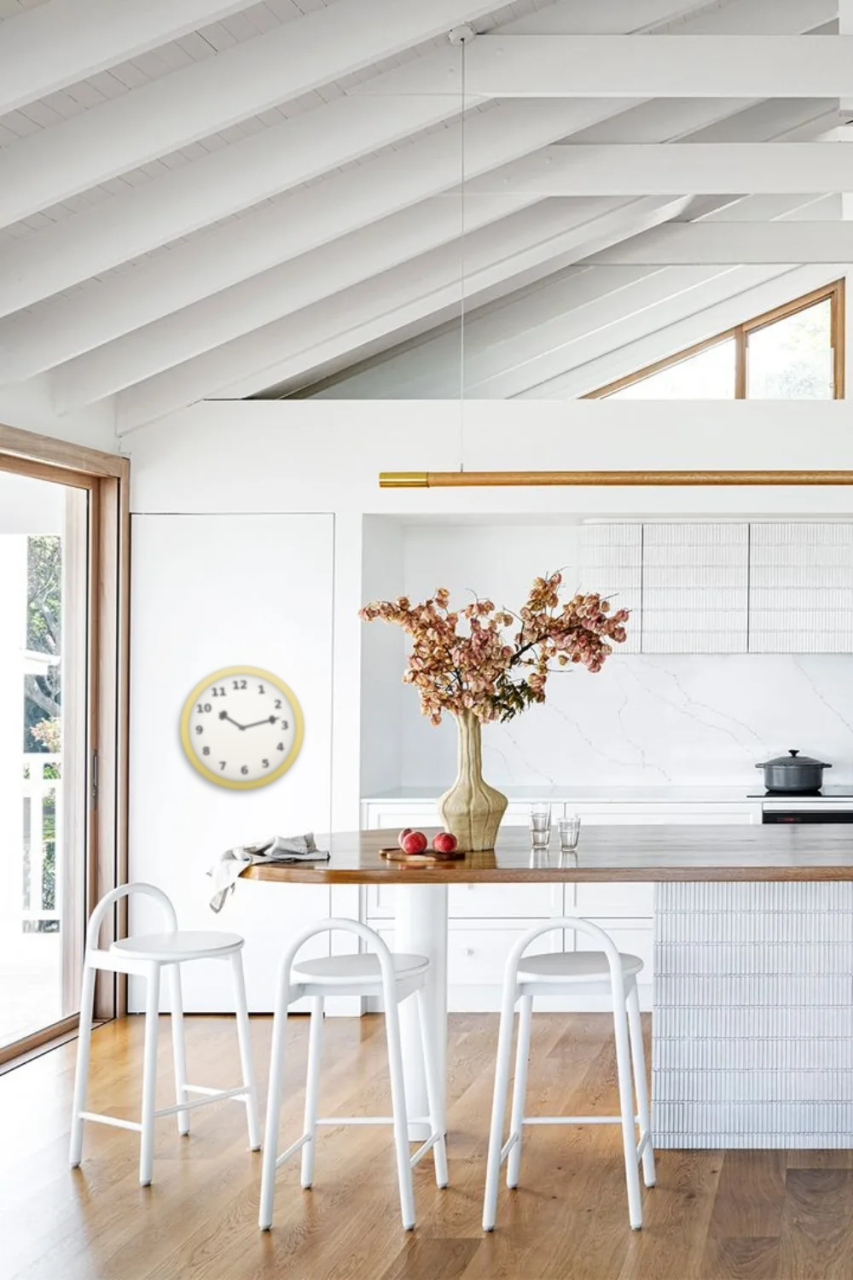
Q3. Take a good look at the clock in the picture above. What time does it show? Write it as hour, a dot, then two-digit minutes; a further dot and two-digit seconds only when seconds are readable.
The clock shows 10.13
